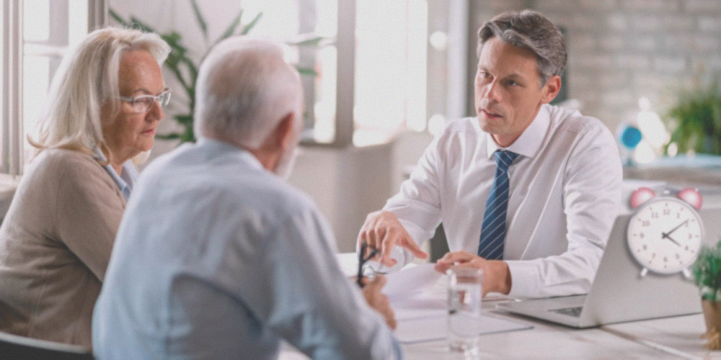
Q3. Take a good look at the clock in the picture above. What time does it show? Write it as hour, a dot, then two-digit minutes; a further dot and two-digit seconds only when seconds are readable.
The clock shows 4.09
